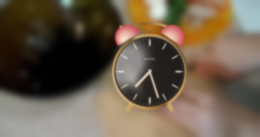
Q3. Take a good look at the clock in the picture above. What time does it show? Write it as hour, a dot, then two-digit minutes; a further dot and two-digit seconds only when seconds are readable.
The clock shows 7.27
